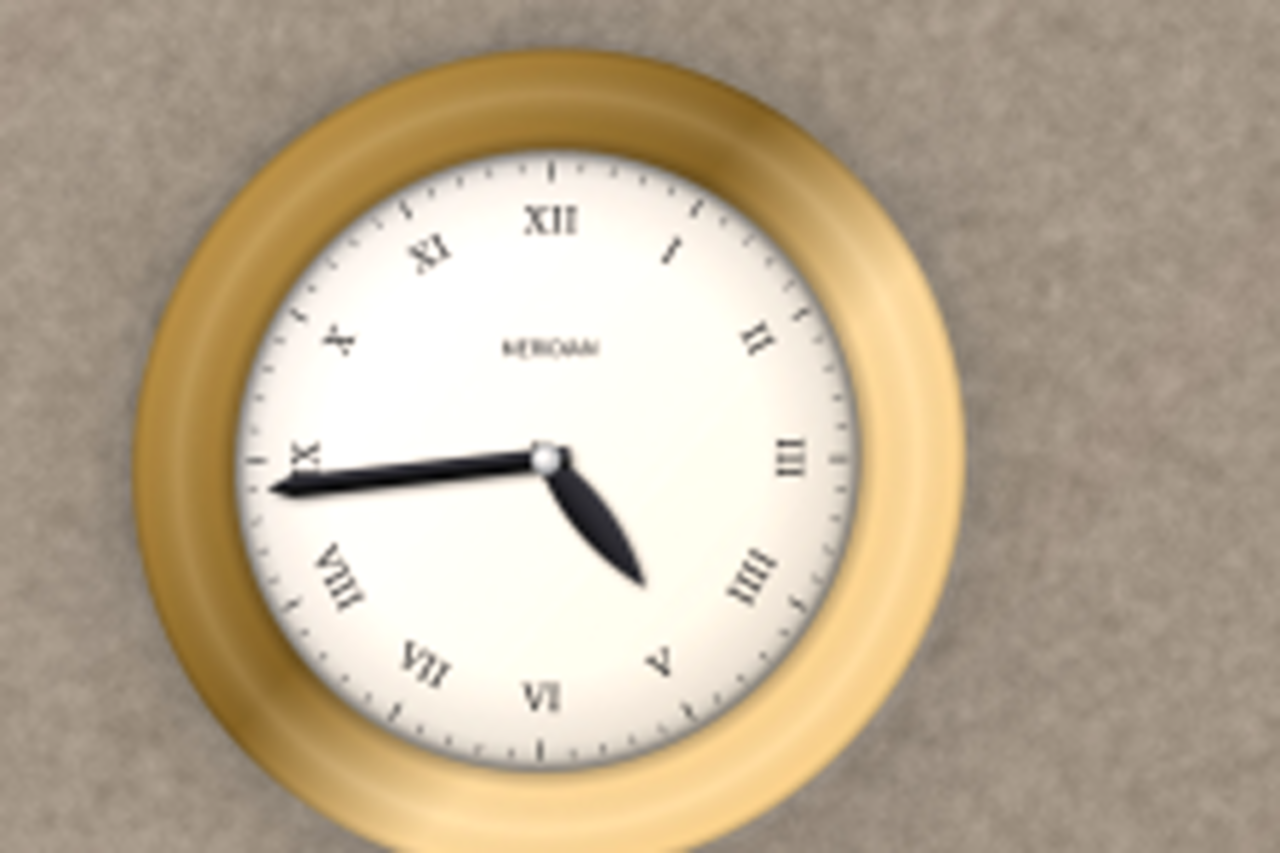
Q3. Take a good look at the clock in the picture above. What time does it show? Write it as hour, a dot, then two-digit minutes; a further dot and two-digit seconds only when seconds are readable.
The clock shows 4.44
